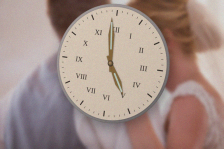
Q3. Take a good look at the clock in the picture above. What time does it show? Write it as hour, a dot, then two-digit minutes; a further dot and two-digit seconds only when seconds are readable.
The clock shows 4.59
